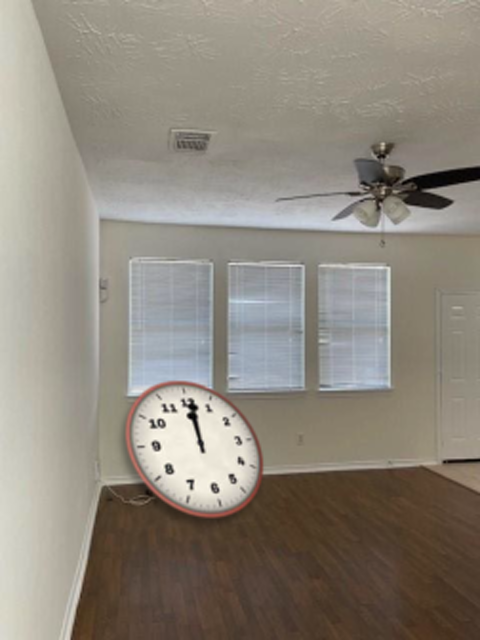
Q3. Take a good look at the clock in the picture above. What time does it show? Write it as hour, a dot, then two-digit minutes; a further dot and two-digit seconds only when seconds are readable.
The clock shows 12.01
